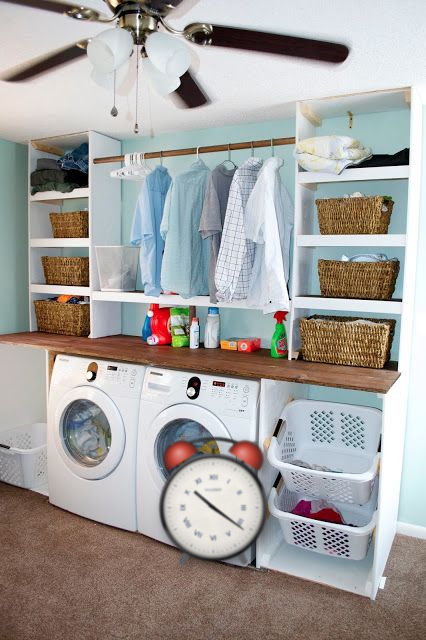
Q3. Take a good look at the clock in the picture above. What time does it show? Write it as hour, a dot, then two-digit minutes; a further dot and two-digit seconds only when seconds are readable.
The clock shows 10.21
